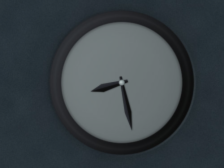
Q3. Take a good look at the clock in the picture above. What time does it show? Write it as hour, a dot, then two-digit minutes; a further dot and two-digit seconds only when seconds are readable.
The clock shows 8.28
